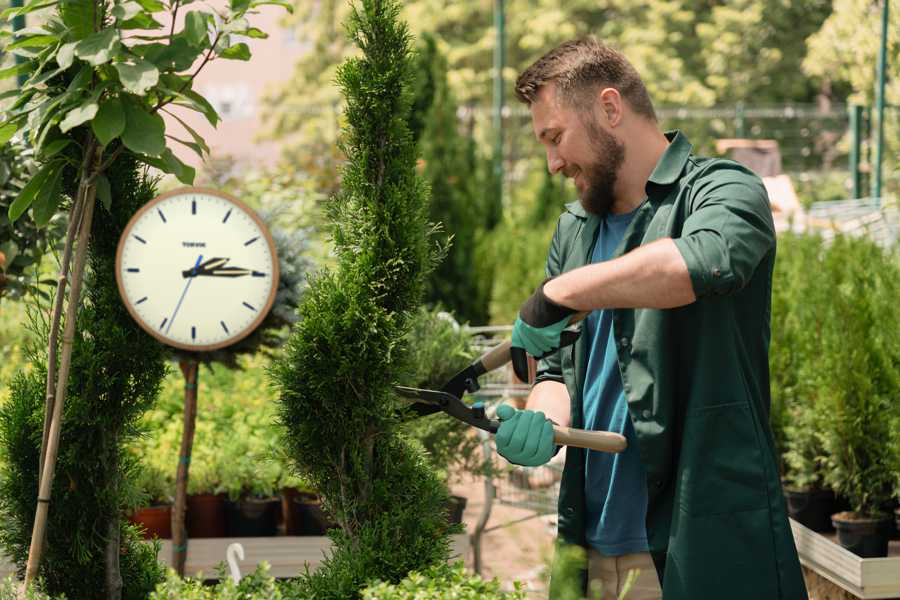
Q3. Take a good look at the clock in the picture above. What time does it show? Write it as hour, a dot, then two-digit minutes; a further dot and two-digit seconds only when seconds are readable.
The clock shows 2.14.34
